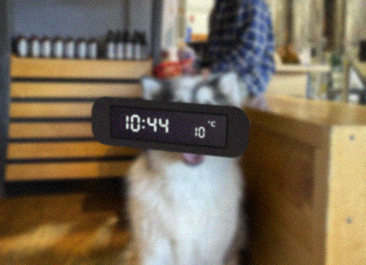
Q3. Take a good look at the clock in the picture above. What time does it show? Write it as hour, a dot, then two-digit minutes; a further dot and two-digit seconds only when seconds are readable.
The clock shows 10.44
